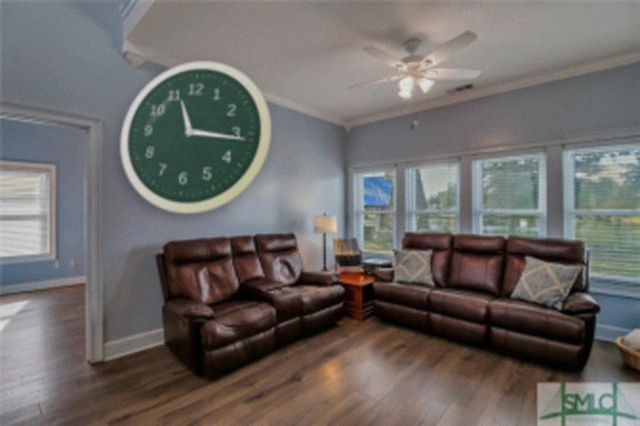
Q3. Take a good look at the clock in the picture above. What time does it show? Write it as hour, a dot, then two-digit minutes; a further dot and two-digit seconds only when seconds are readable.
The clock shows 11.16
